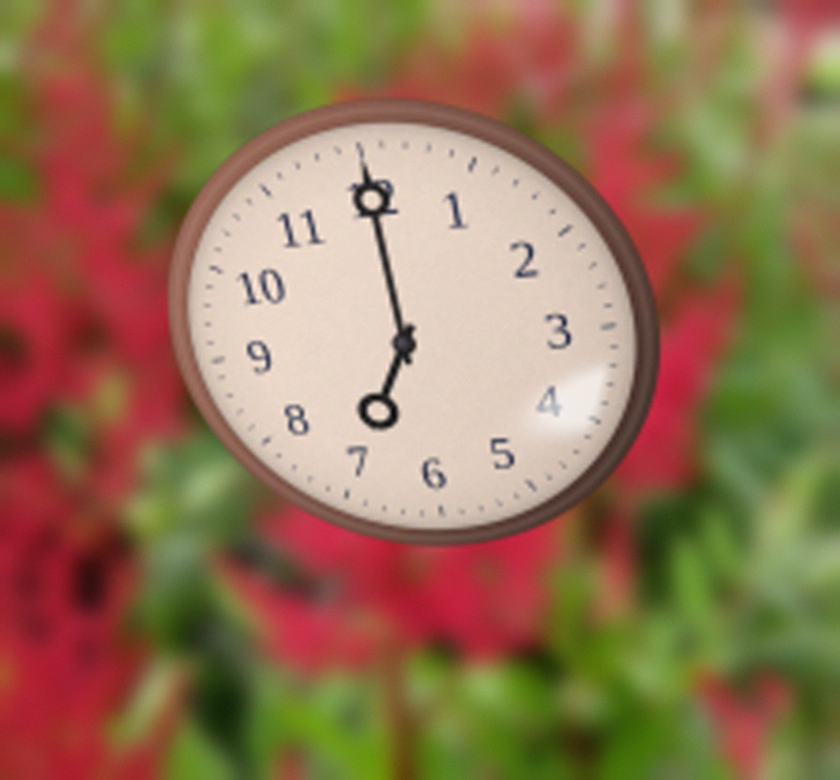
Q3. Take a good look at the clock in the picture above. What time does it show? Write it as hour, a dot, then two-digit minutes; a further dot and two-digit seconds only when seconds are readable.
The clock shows 7.00
